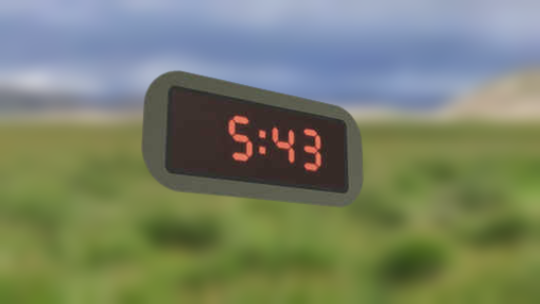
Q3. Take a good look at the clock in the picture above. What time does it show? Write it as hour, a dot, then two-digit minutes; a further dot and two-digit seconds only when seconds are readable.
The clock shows 5.43
